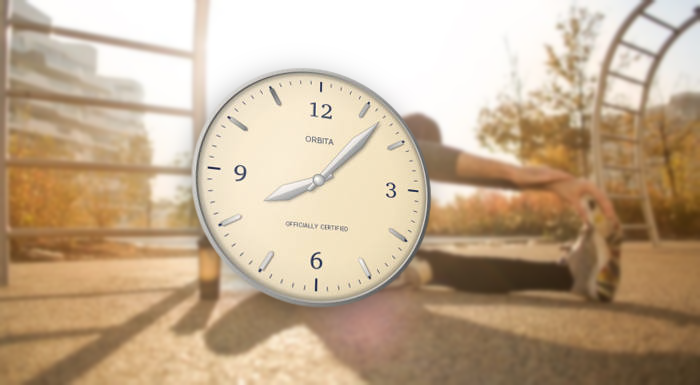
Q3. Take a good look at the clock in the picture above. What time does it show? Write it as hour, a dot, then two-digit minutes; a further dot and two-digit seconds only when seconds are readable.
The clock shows 8.07
